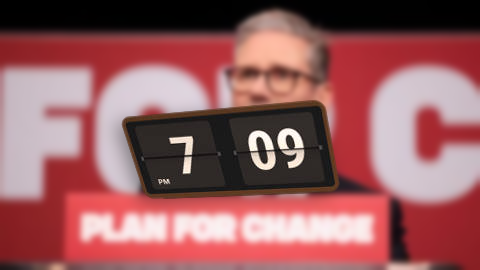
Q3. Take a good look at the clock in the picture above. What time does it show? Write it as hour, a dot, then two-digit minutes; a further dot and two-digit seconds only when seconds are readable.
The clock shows 7.09
